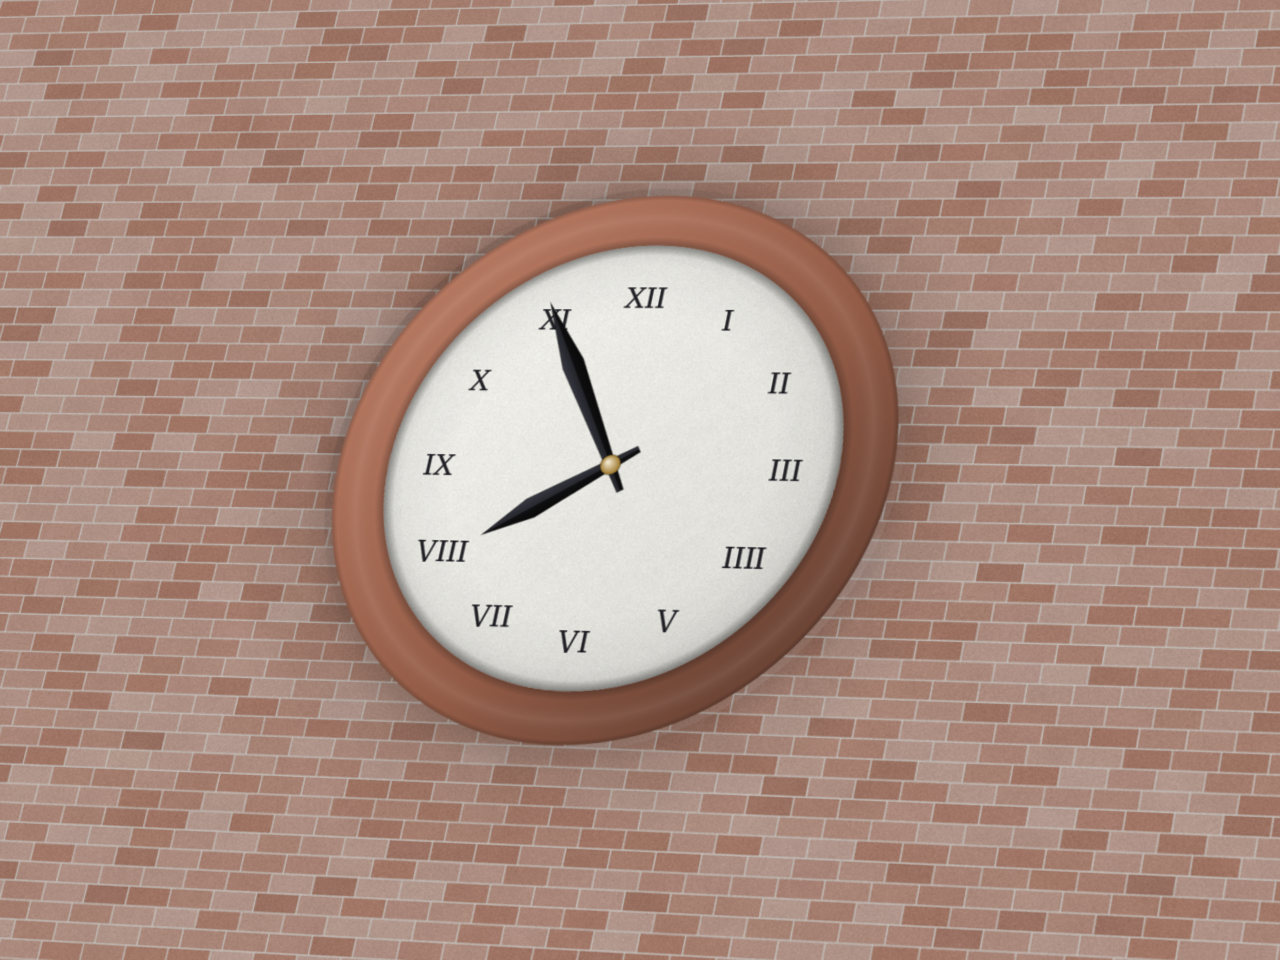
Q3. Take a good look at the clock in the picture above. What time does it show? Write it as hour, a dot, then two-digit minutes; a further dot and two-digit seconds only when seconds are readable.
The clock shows 7.55
